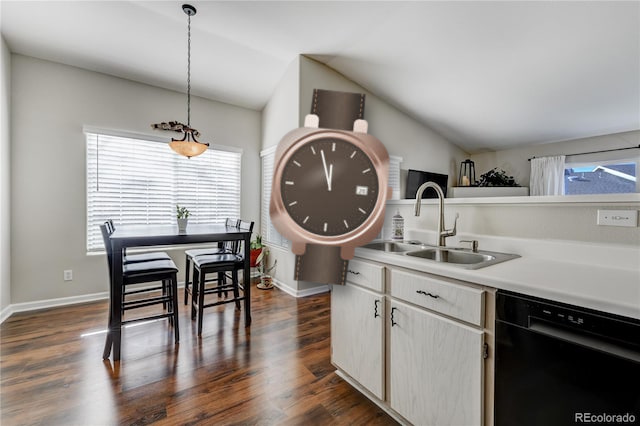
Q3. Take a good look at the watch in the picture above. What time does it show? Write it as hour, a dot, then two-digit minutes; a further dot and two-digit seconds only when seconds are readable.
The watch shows 11.57
